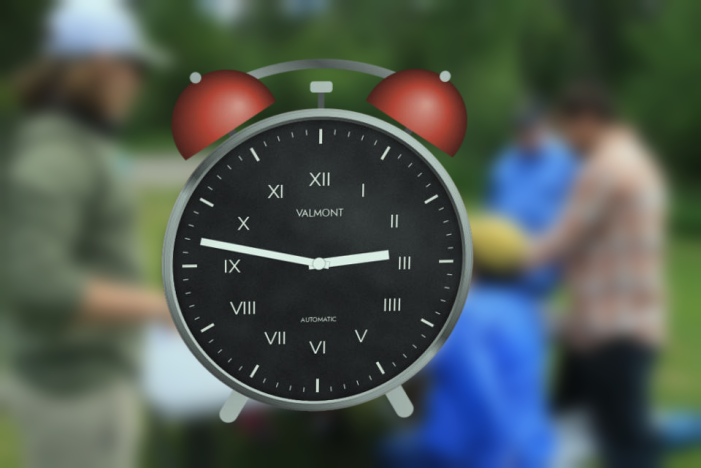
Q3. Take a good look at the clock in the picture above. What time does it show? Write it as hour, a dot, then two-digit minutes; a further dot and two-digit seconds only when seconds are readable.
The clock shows 2.47
